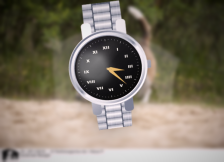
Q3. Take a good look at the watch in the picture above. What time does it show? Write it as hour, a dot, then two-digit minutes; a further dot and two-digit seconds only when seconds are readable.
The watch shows 3.23
